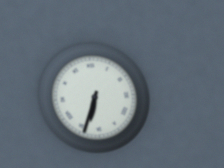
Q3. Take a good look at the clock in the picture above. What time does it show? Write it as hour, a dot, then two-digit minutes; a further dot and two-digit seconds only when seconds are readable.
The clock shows 6.34
